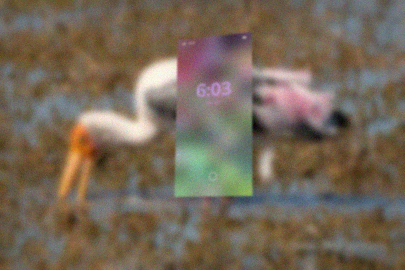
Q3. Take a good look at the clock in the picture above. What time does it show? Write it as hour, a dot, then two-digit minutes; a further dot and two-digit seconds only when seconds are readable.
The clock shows 6.03
